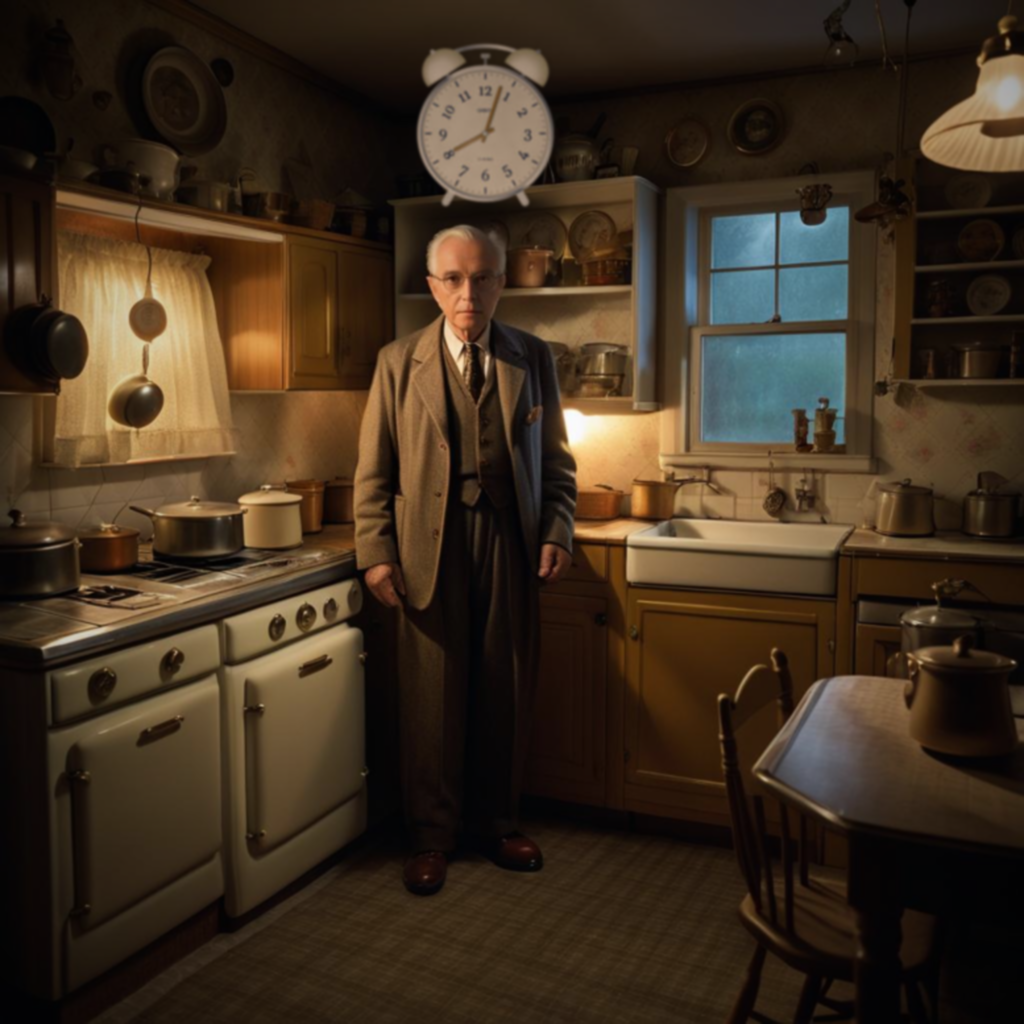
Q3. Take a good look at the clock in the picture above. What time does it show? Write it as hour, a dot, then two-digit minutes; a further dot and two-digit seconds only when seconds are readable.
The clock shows 8.03
